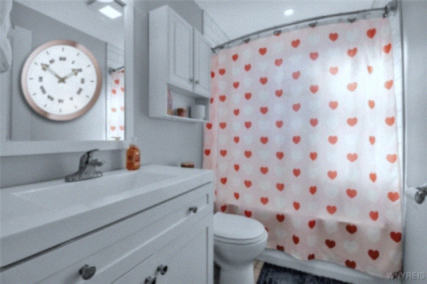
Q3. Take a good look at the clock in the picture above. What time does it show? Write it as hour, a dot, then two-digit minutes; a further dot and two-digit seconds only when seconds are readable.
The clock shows 1.51
